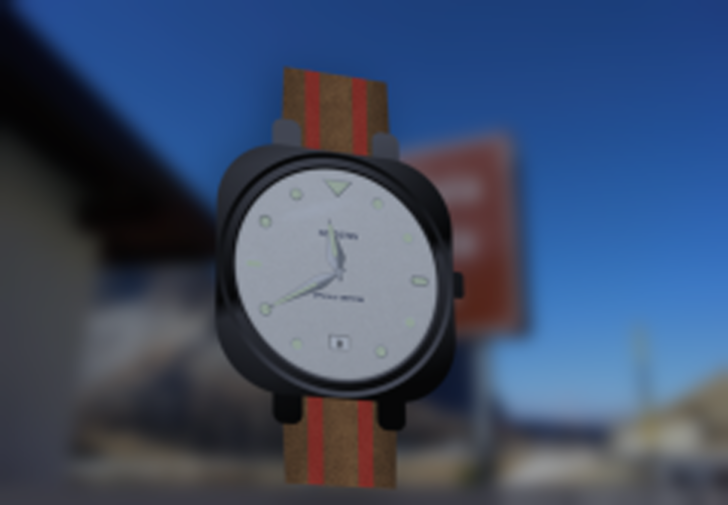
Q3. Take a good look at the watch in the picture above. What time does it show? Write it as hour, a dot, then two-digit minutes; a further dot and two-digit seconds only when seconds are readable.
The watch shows 11.40
